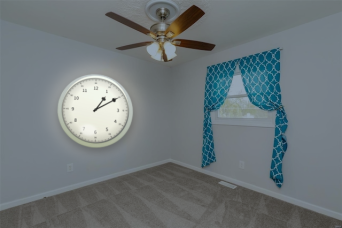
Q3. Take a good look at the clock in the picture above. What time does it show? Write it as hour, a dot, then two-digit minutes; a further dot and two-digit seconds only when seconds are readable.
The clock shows 1.10
